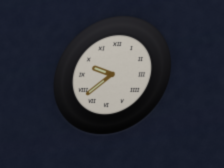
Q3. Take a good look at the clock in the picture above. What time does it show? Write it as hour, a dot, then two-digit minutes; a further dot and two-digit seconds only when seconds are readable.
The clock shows 9.38
